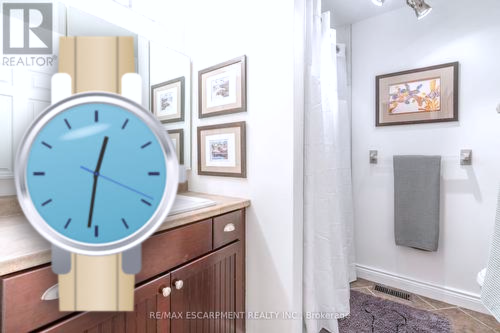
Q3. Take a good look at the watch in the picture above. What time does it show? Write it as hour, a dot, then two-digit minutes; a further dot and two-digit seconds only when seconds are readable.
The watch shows 12.31.19
